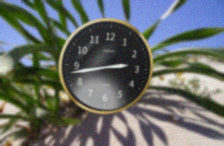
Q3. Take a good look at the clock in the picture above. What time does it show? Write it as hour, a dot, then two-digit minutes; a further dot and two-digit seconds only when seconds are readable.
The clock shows 2.43
